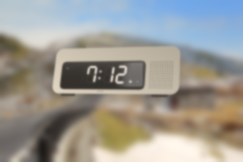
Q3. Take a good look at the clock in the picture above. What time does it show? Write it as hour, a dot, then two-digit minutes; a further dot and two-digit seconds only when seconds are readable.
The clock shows 7.12
